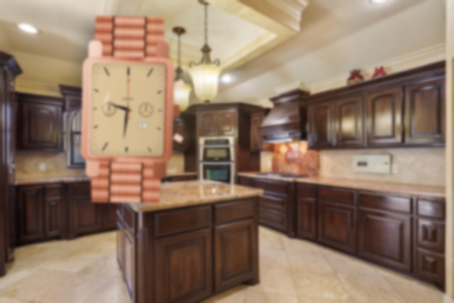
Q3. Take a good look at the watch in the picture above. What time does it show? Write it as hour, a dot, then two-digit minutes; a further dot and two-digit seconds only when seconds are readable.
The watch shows 9.31
